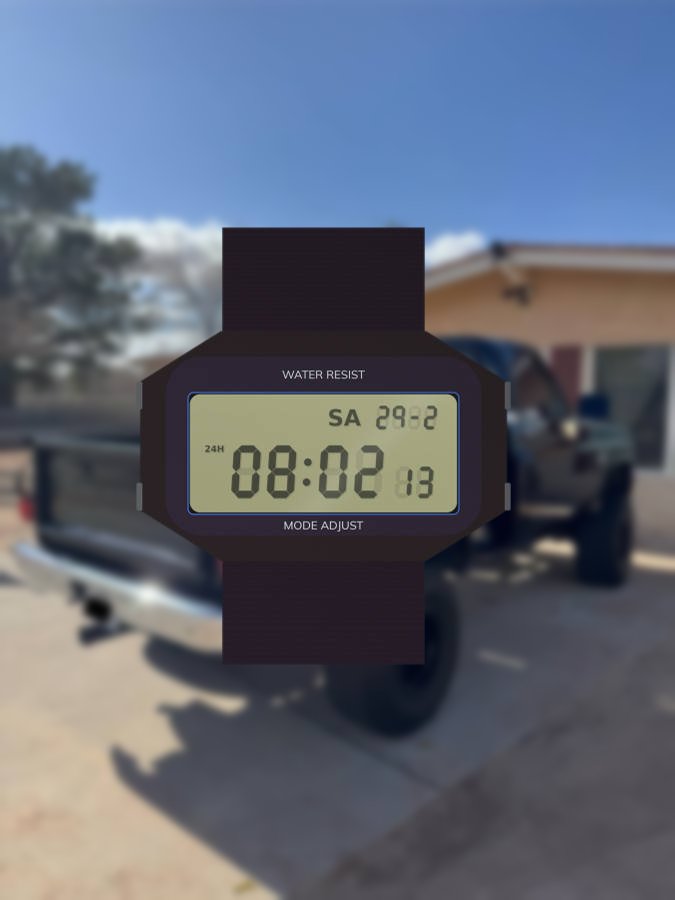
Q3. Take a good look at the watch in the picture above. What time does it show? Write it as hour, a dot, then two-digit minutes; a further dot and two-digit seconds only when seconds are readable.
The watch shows 8.02.13
